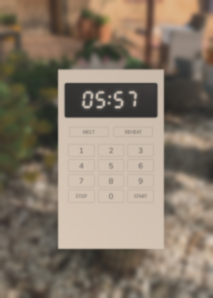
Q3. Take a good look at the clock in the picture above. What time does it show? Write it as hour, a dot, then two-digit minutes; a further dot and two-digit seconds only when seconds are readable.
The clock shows 5.57
